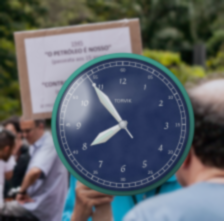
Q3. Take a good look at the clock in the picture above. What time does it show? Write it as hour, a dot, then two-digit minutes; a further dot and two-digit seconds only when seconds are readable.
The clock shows 7.53.54
